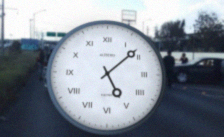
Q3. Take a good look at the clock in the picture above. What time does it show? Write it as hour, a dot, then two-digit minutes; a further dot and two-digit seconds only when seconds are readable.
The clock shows 5.08
